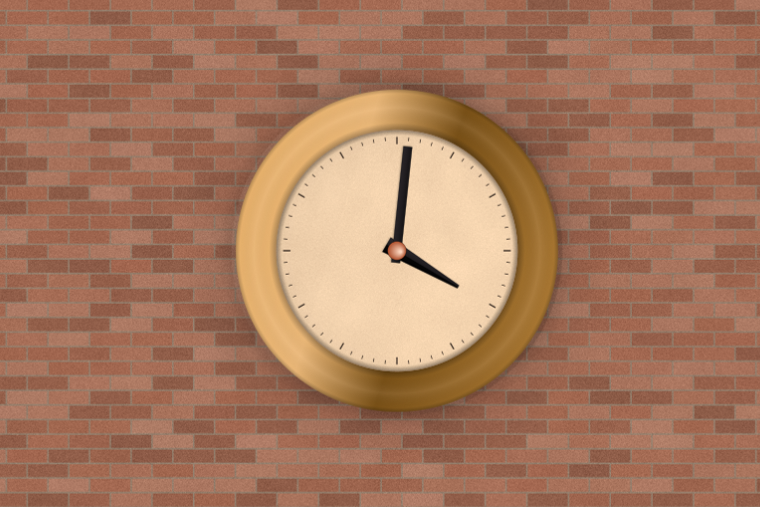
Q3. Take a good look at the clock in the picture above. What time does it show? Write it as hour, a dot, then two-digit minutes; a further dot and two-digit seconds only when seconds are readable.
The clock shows 4.01
